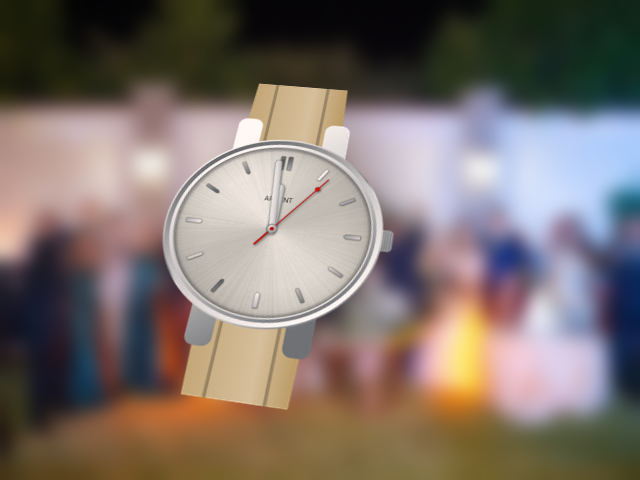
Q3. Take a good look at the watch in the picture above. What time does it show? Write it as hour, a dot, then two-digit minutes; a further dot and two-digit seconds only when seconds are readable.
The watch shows 11.59.06
